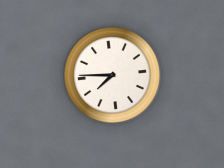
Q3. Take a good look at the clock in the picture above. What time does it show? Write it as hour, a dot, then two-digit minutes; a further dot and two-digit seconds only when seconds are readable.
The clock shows 7.46
